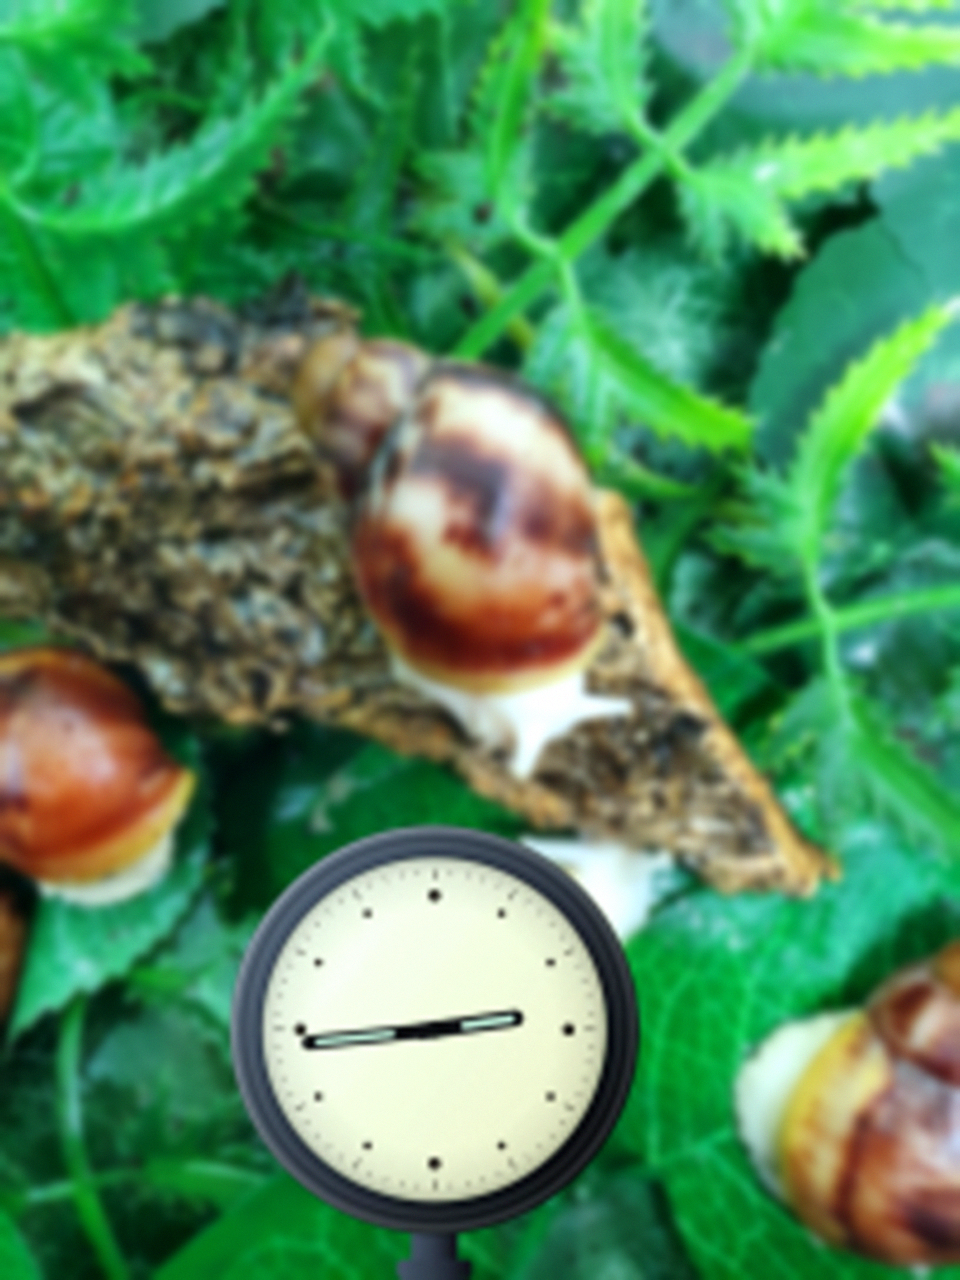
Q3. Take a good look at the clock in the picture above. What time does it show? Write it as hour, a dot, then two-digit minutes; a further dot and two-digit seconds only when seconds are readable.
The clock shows 2.44
